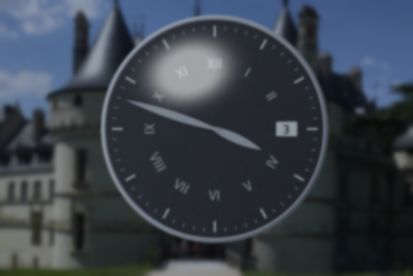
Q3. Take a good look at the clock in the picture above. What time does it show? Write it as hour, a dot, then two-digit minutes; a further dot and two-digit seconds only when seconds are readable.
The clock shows 3.48
